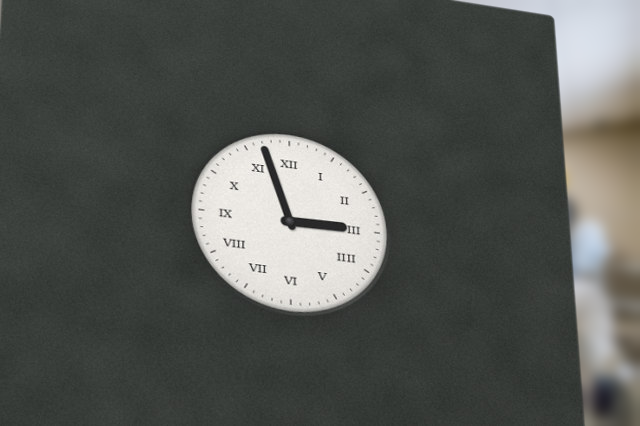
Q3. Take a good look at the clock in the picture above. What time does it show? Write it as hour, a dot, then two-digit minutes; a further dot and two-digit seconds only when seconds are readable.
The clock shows 2.57
